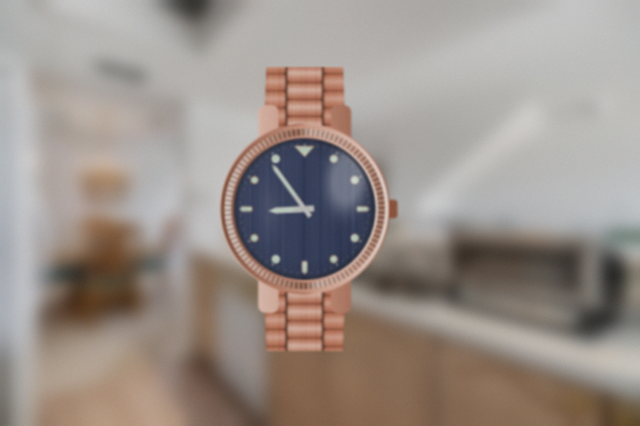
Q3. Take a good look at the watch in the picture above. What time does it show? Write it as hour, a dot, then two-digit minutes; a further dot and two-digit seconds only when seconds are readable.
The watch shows 8.54
